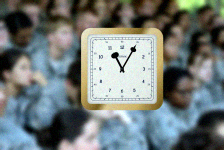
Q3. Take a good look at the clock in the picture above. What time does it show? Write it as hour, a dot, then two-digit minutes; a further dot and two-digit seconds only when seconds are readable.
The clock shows 11.05
